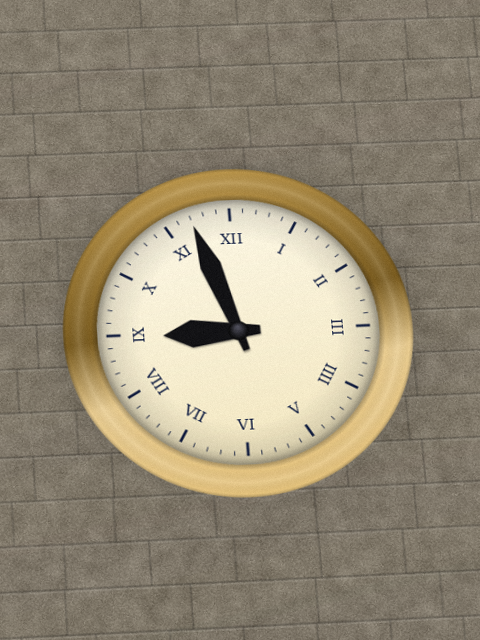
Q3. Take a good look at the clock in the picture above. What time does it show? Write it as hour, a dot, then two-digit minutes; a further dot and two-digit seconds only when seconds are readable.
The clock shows 8.57
